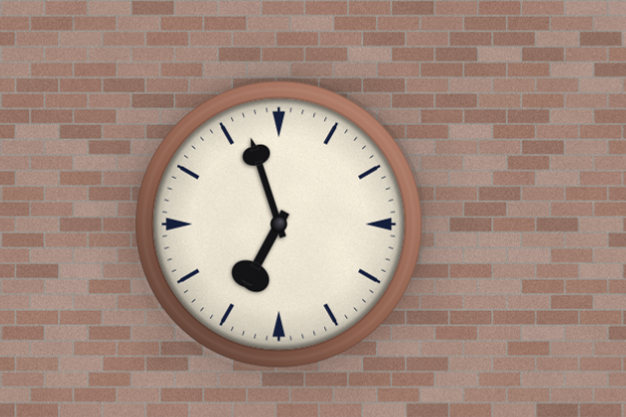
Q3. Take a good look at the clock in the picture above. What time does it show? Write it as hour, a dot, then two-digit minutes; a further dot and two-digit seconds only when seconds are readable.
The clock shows 6.57
